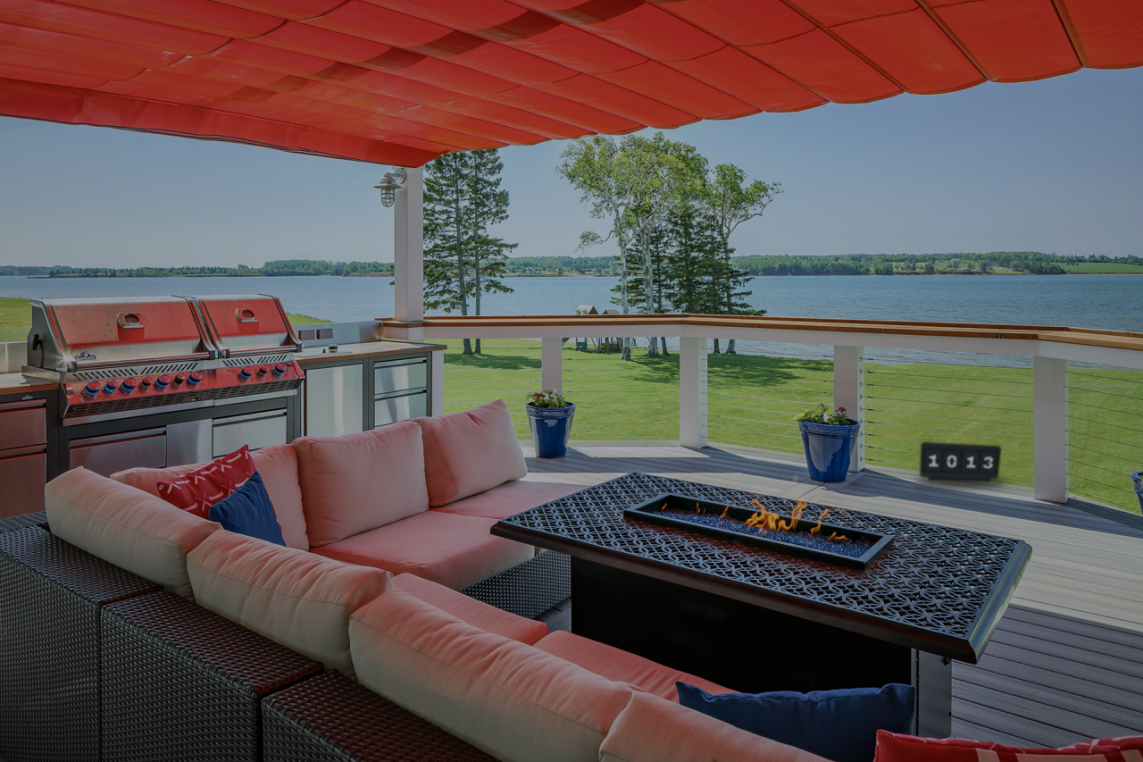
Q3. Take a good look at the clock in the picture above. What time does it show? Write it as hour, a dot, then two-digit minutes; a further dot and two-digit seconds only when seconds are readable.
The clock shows 10.13
